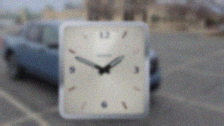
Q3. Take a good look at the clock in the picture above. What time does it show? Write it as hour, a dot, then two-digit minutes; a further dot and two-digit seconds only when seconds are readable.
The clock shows 1.49
